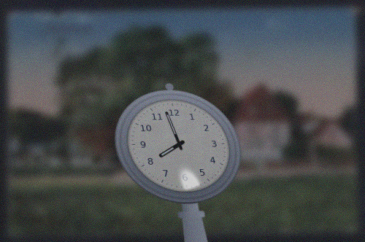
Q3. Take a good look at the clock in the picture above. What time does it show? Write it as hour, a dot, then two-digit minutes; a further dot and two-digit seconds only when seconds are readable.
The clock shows 7.58
